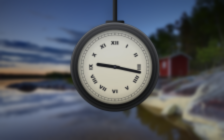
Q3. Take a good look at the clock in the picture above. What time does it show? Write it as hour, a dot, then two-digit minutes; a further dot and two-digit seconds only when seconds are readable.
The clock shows 9.17
